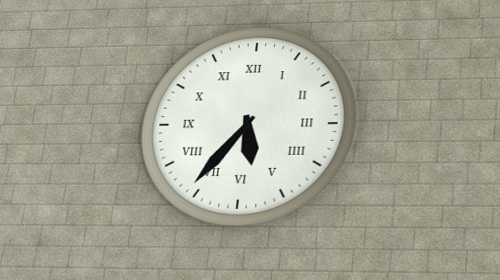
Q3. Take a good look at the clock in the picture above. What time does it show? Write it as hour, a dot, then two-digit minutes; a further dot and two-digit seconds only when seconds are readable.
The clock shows 5.36
